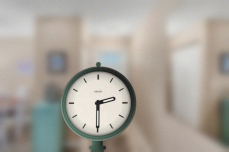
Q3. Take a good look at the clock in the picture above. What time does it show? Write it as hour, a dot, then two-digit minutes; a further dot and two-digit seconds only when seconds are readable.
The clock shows 2.30
